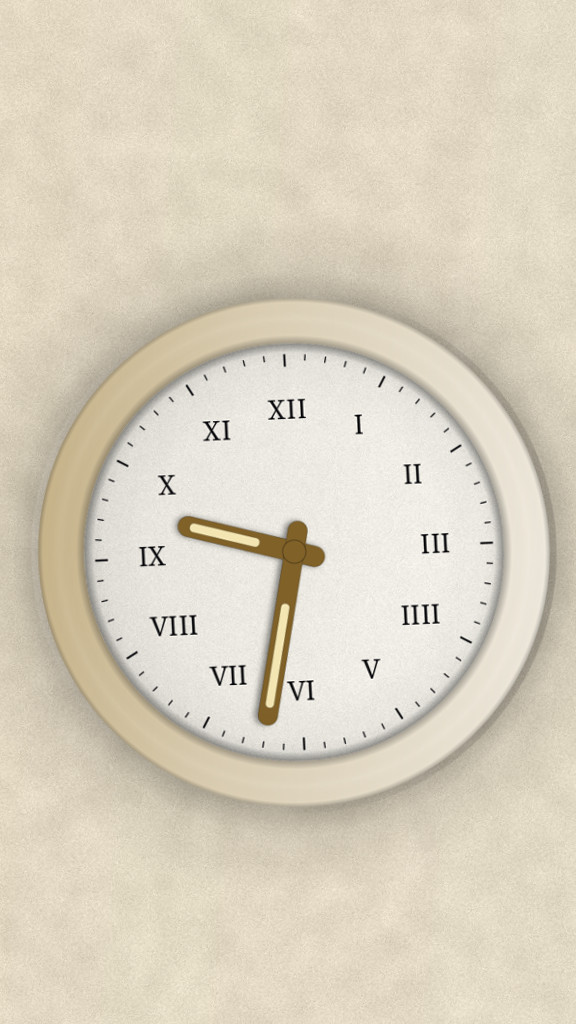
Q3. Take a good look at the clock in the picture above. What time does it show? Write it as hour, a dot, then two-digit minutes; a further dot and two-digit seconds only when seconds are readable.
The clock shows 9.32
